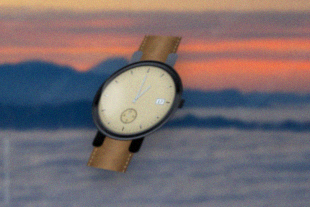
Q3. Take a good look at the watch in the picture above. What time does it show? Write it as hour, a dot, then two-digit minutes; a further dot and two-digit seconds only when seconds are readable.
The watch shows 1.00
